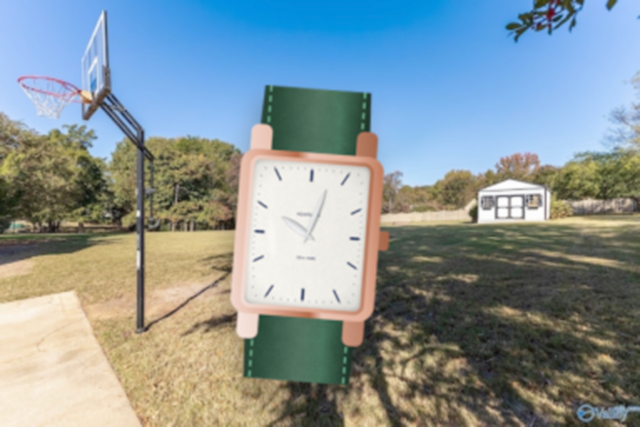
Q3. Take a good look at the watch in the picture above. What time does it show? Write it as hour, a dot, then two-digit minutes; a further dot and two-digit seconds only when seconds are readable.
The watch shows 10.03
